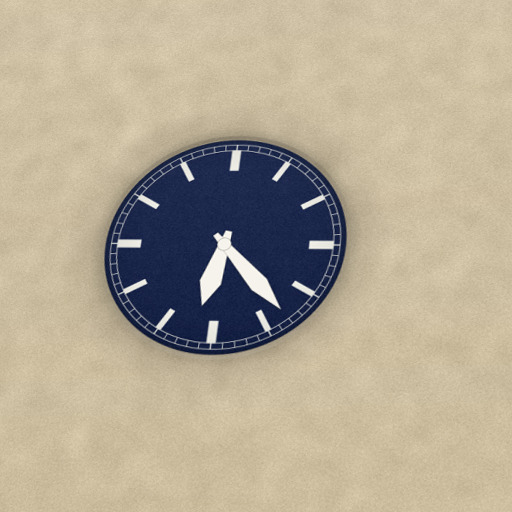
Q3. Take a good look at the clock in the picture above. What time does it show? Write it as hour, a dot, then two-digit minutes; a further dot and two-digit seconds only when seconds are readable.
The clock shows 6.23
